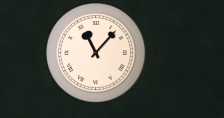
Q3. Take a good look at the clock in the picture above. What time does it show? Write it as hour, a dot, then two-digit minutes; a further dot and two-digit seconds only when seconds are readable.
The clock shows 11.07
